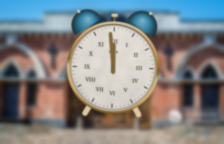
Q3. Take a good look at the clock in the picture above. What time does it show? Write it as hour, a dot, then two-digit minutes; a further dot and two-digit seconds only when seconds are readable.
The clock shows 11.59
